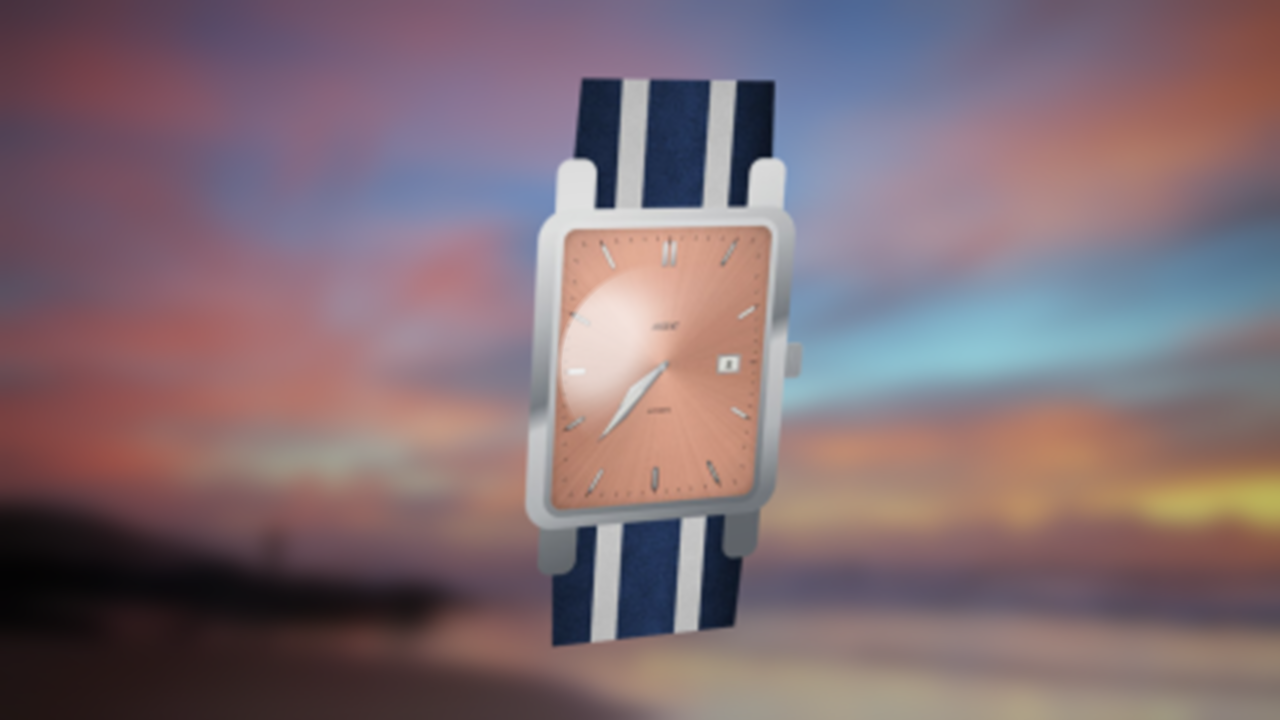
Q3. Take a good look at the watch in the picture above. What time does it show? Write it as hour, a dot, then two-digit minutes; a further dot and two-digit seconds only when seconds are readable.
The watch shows 7.37
